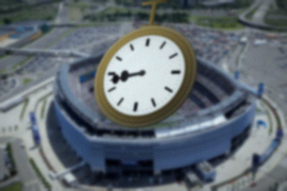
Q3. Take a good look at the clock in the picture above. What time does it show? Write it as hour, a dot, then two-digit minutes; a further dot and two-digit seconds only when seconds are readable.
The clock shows 8.43
